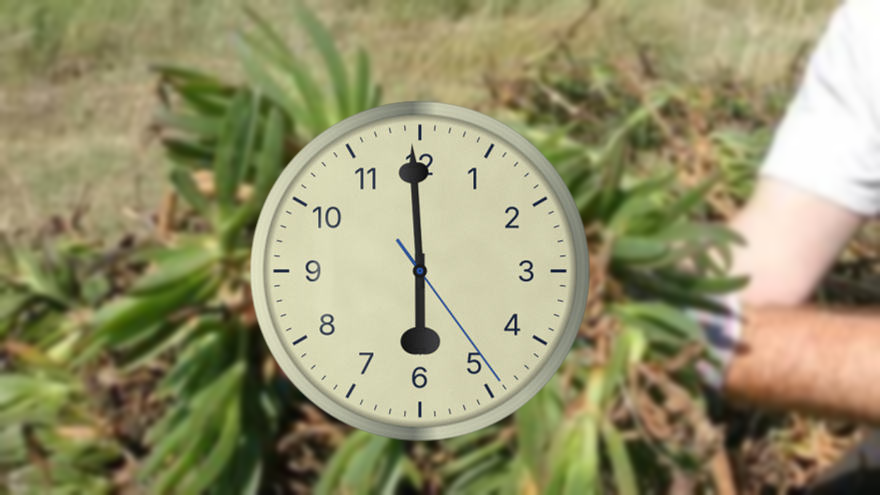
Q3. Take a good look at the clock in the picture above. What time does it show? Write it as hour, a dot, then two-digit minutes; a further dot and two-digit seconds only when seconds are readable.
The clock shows 5.59.24
